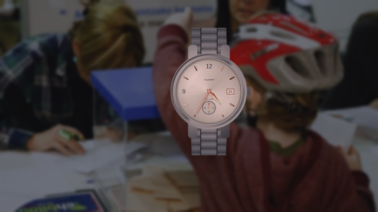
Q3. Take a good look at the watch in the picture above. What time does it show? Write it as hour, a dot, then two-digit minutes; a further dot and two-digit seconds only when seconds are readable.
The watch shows 4.35
